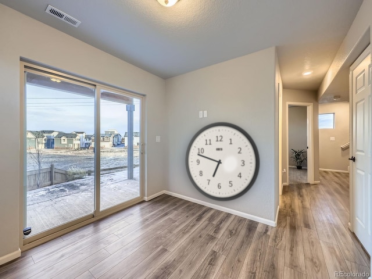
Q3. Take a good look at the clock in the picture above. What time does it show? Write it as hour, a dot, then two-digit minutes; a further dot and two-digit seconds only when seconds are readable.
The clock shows 6.48
